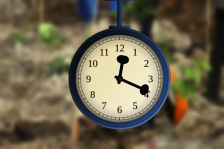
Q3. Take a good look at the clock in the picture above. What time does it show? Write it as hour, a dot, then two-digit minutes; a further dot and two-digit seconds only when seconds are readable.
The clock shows 12.19
